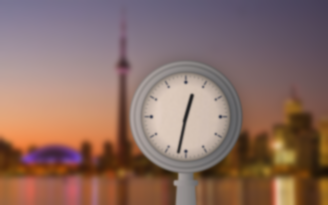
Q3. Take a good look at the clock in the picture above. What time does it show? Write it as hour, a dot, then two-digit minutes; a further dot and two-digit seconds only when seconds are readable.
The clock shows 12.32
